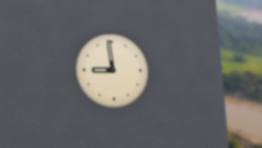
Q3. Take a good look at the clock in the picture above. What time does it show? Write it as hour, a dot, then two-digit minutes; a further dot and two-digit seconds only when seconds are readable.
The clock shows 8.59
